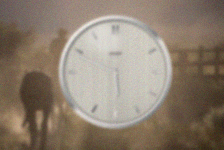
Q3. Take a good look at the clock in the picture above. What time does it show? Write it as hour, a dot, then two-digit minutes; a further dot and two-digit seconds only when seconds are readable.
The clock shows 5.49
